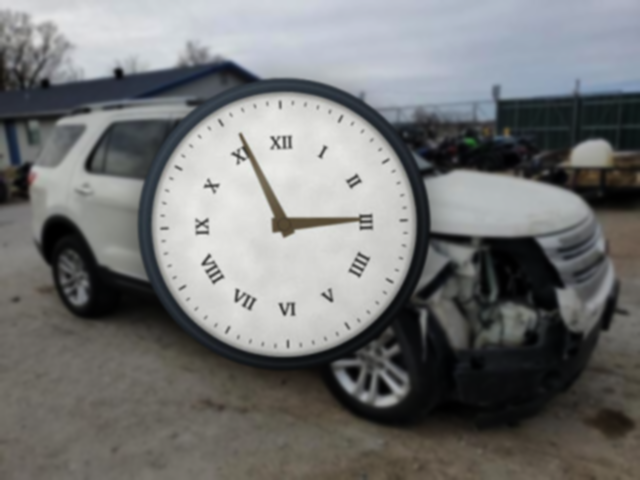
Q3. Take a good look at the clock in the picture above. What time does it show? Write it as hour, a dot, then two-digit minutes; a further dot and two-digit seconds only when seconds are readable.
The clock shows 2.56
